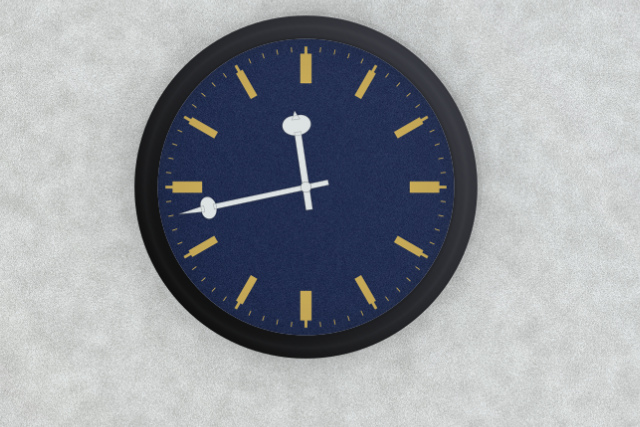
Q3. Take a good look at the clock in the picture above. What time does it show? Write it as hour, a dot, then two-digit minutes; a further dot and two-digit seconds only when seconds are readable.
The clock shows 11.43
